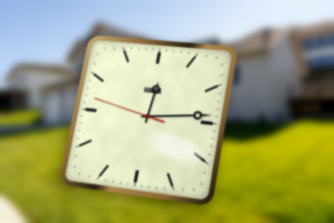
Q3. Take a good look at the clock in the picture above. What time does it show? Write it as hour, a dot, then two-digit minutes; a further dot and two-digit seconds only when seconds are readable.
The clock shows 12.13.47
